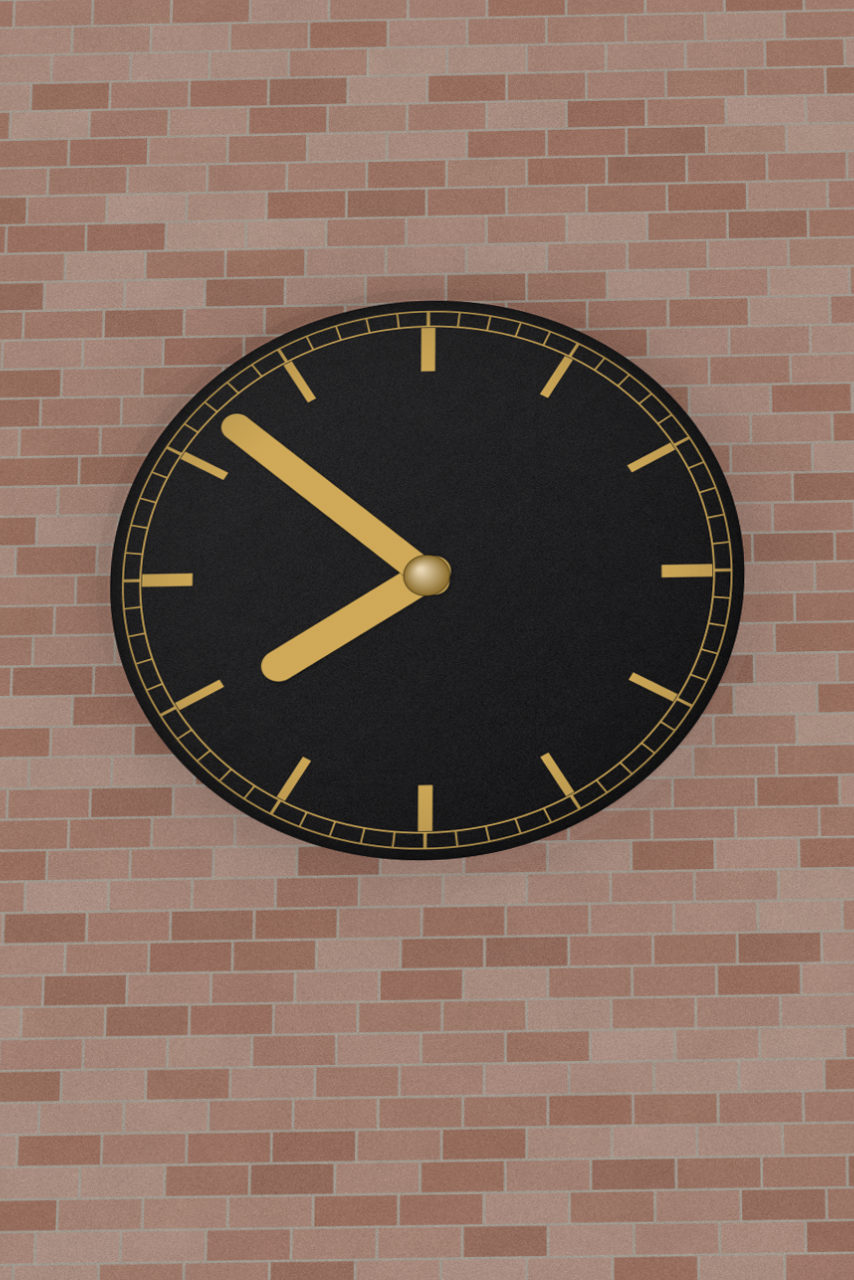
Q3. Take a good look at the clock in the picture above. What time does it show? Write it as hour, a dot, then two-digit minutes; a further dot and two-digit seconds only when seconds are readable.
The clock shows 7.52
